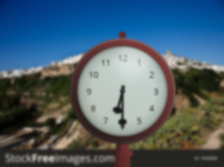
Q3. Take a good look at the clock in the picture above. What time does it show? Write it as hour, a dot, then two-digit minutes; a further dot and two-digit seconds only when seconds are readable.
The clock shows 6.30
